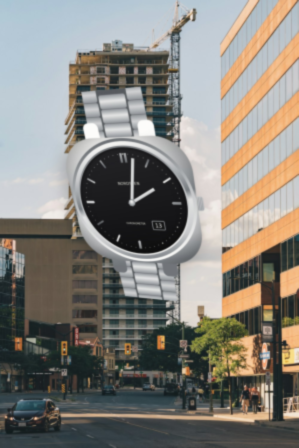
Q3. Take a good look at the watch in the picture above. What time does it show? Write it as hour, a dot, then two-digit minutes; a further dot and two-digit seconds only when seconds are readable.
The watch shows 2.02
